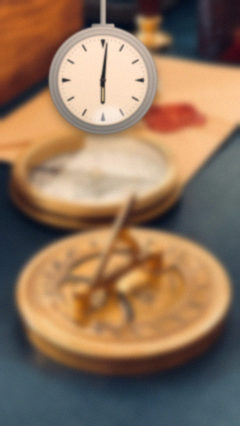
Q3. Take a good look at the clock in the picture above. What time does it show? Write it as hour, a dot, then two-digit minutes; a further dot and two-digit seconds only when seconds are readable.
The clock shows 6.01
